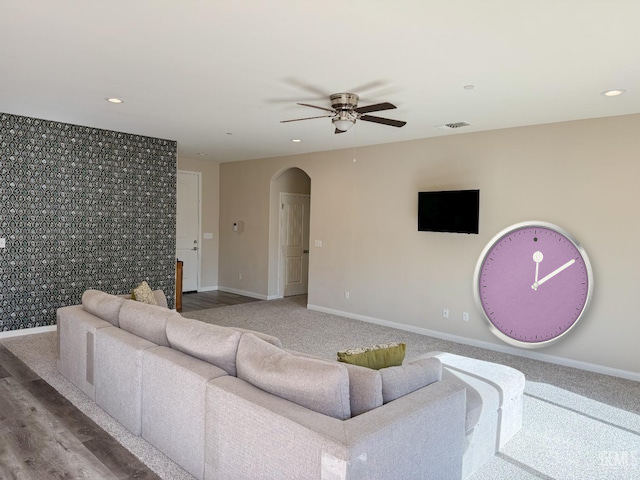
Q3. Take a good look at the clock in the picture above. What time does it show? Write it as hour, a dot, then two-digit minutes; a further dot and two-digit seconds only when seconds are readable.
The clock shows 12.10
